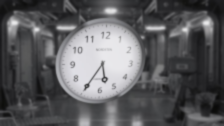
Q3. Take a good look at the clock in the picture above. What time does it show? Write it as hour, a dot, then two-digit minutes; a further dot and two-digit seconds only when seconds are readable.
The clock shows 5.35
